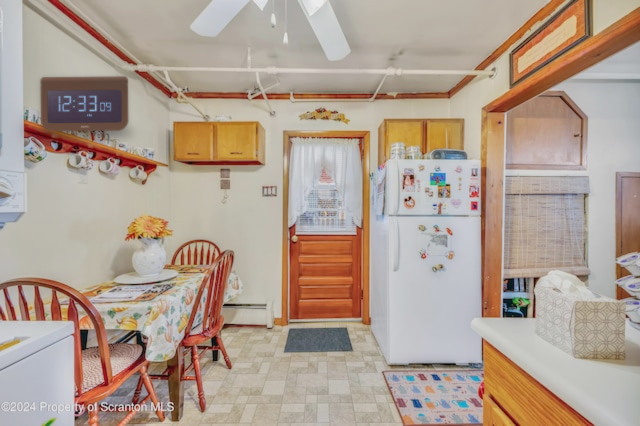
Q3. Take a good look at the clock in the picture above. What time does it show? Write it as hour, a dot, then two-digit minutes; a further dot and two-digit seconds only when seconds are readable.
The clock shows 12.33
